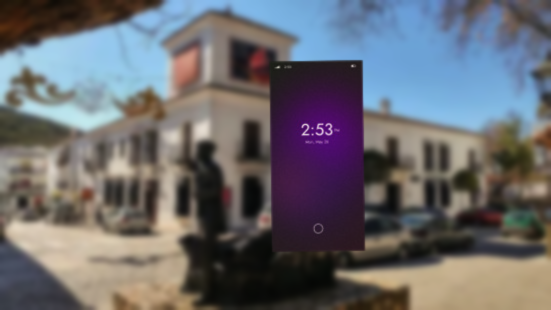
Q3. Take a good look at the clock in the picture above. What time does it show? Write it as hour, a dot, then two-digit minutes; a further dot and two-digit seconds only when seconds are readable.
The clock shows 2.53
